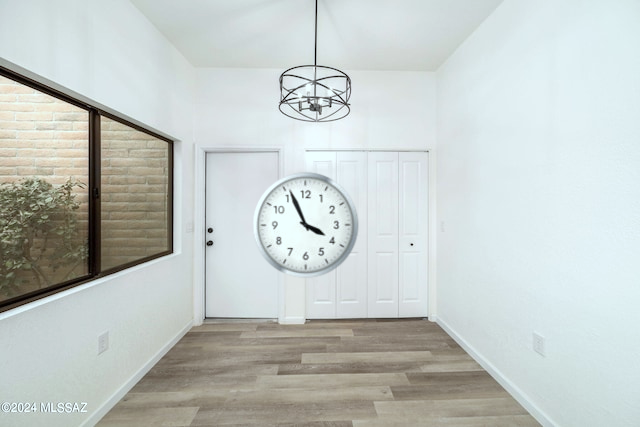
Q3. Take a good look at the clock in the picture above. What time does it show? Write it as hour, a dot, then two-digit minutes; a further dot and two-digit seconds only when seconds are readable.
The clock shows 3.56
